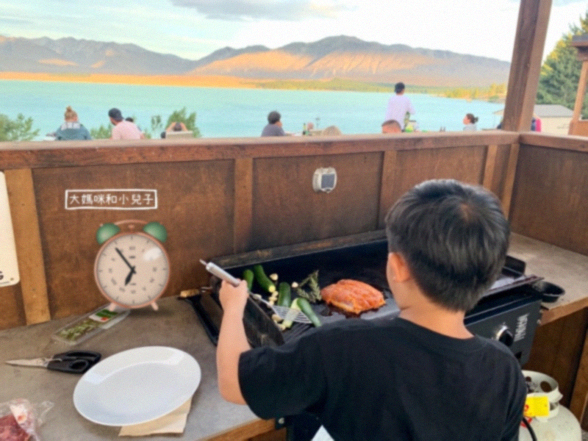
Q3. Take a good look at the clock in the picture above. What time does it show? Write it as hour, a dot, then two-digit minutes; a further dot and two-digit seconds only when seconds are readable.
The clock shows 6.54
